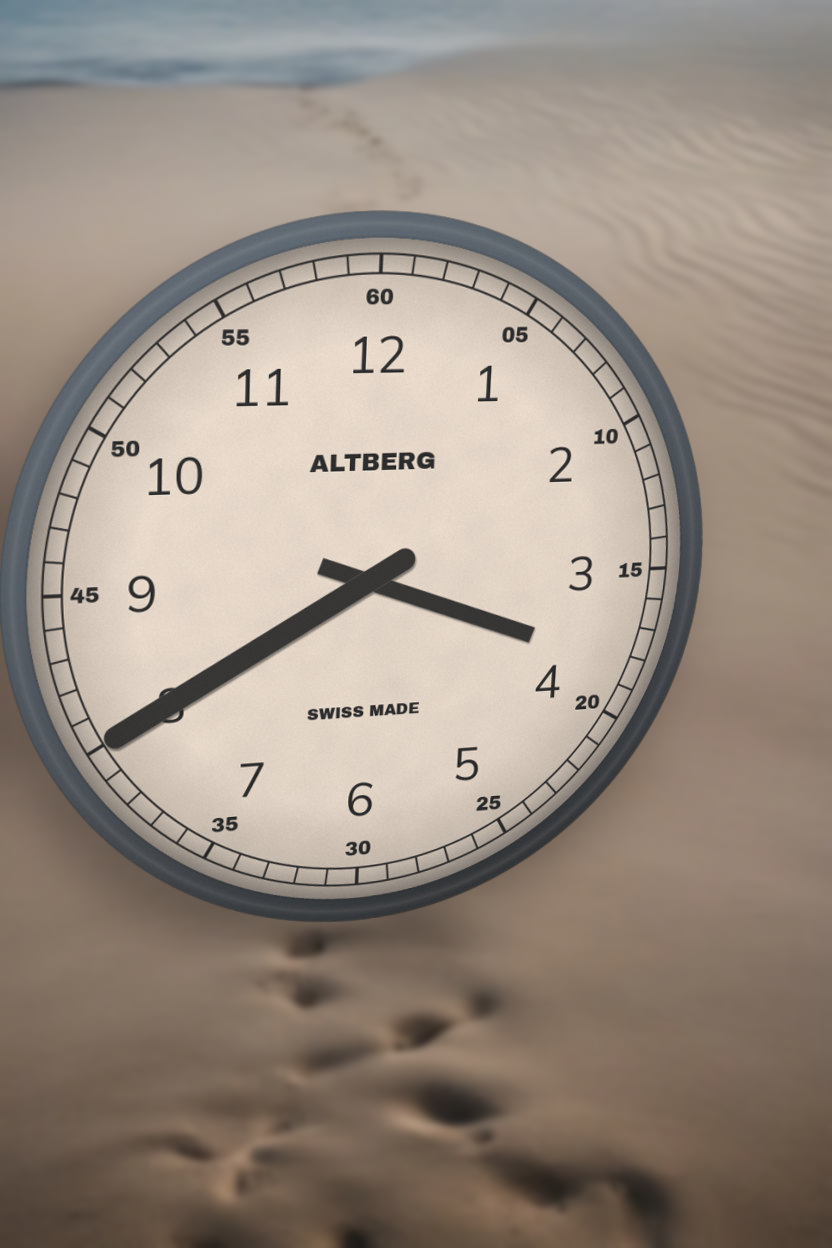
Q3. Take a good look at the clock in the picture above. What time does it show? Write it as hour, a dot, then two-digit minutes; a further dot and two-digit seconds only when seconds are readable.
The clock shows 3.40
